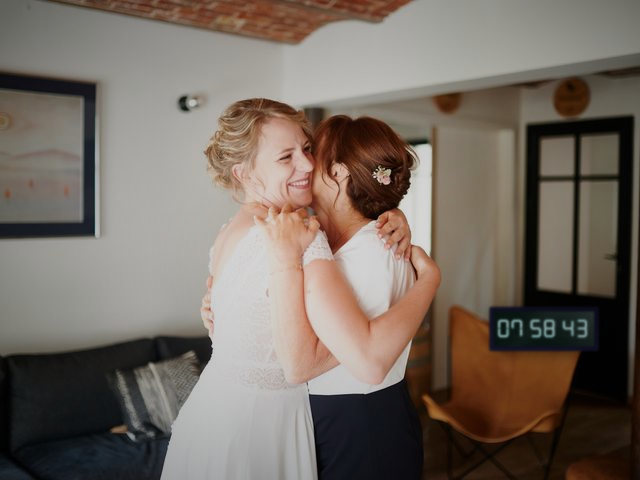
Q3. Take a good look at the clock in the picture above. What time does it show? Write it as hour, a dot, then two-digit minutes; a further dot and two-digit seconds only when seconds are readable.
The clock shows 7.58.43
